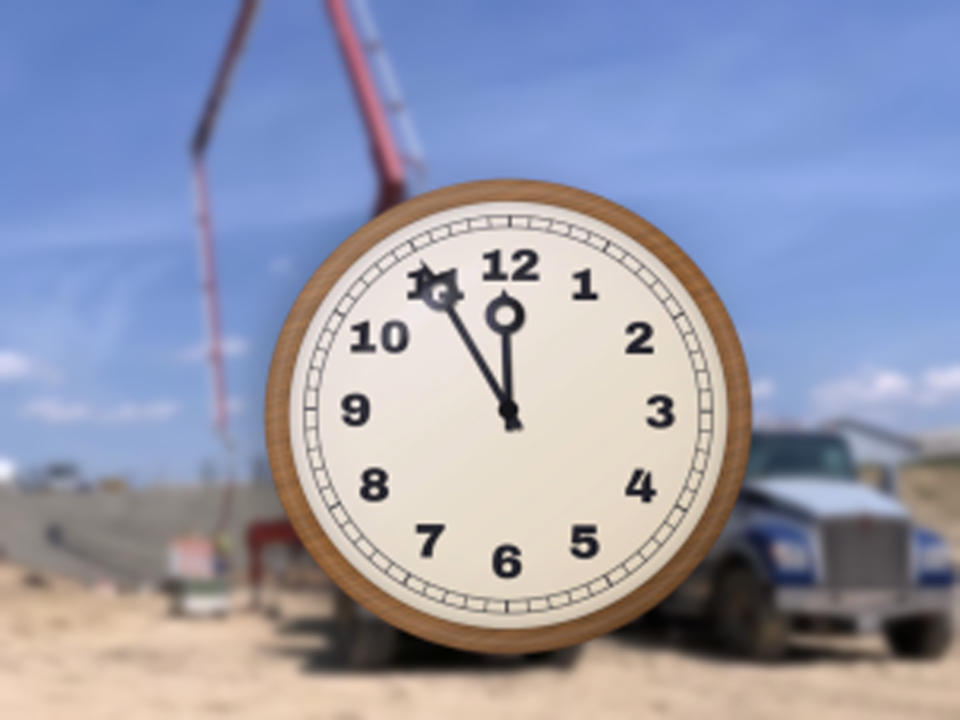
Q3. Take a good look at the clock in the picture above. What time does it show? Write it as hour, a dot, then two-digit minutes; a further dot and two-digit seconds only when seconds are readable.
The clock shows 11.55
